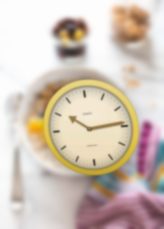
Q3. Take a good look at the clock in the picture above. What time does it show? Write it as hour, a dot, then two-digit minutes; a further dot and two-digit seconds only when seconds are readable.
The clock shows 10.14
